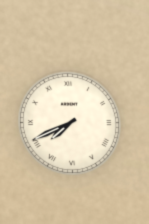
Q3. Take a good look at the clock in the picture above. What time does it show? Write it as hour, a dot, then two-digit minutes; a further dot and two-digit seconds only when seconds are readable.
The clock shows 7.41
